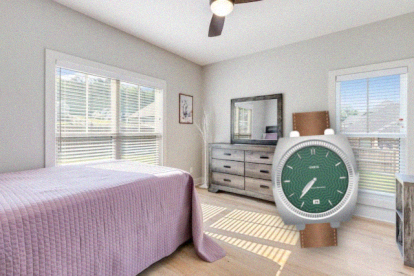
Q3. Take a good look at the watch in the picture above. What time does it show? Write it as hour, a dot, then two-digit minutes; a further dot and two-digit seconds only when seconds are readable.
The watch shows 7.37
